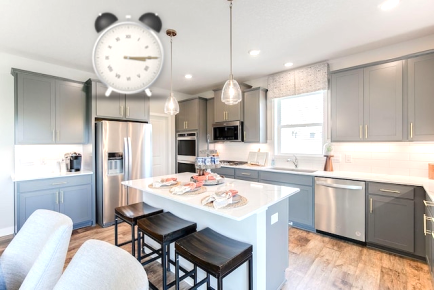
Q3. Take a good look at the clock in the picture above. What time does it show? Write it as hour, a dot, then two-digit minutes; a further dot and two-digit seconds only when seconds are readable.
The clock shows 3.15
